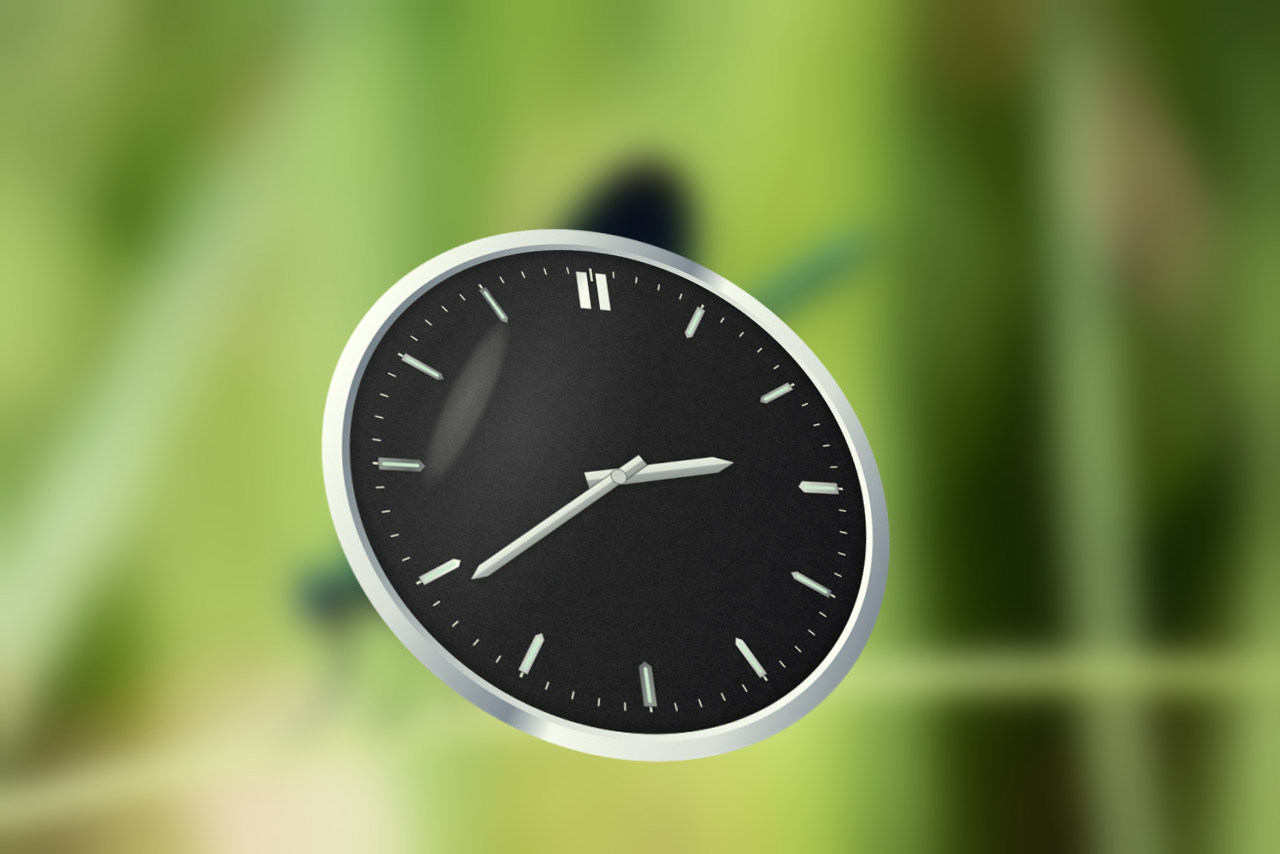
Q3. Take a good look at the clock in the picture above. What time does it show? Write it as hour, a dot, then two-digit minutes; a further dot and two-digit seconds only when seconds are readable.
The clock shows 2.39
